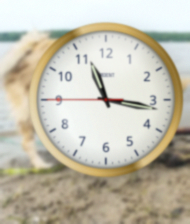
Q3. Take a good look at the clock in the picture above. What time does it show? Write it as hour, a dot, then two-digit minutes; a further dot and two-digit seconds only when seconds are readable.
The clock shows 11.16.45
